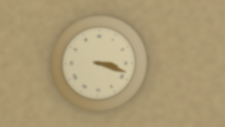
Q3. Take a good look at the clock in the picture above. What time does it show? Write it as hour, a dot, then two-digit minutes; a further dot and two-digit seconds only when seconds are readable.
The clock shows 3.18
